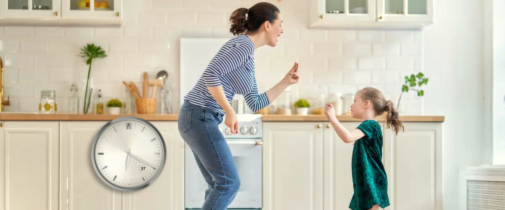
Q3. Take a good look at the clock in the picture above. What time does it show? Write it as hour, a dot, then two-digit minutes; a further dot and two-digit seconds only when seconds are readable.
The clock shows 6.20
